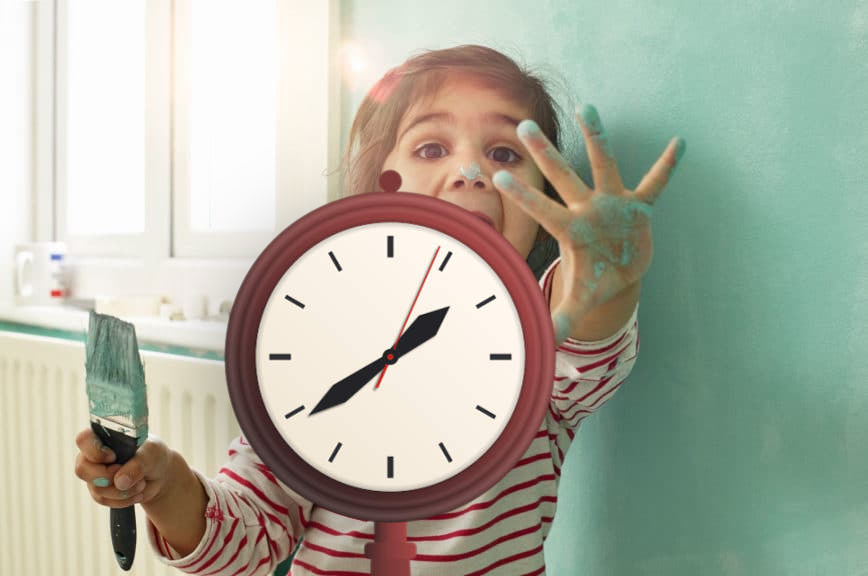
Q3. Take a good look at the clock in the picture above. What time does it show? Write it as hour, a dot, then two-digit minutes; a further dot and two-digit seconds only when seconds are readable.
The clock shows 1.39.04
